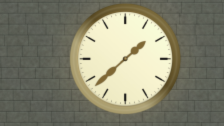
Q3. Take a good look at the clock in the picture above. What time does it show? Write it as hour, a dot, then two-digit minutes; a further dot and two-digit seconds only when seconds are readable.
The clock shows 1.38
